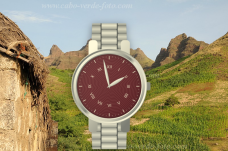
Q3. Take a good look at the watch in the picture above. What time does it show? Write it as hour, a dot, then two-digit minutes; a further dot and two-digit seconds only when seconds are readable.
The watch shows 1.58
